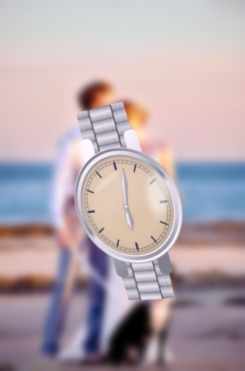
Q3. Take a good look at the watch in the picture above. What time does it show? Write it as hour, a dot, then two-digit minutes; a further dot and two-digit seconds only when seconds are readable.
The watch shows 6.02
